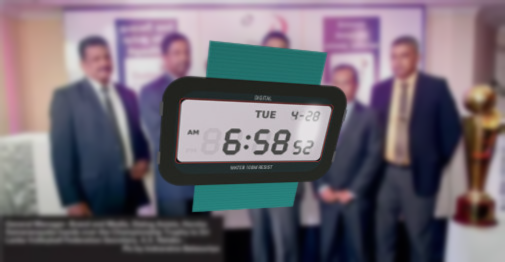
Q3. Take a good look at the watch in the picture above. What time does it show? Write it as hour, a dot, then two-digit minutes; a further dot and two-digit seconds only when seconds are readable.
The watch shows 6.58.52
